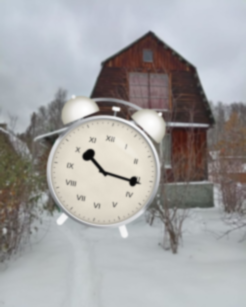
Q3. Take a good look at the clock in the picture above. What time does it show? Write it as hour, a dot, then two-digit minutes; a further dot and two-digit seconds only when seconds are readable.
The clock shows 10.16
